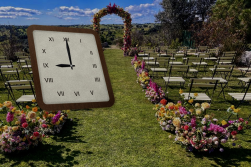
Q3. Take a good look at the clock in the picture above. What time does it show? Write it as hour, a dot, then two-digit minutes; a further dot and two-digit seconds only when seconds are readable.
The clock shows 9.00
